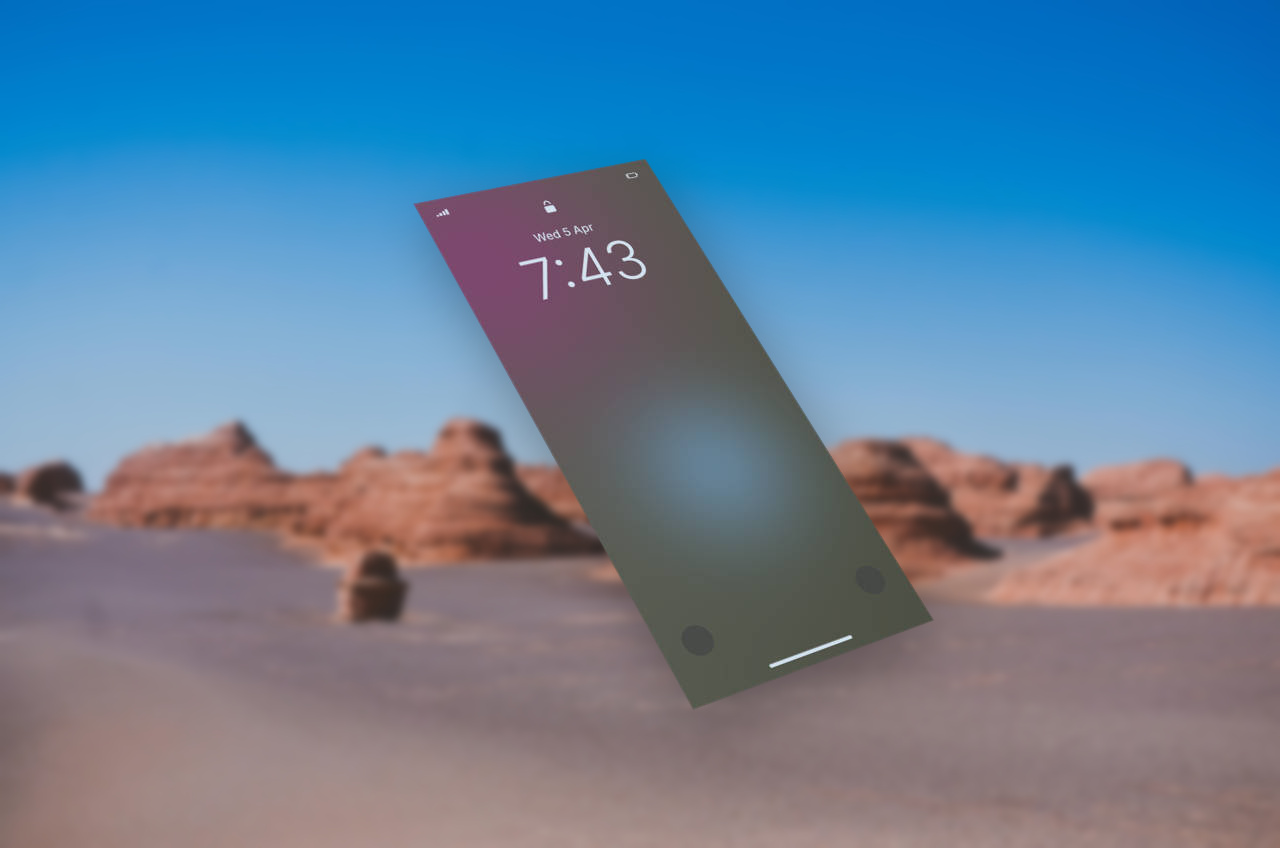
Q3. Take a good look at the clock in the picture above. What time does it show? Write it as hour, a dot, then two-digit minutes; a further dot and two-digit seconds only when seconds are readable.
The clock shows 7.43
